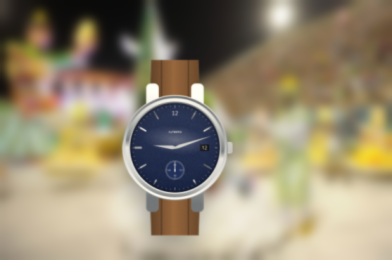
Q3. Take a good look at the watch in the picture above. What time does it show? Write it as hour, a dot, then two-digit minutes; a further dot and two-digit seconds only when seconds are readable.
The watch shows 9.12
